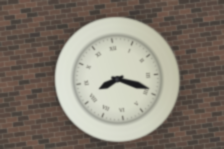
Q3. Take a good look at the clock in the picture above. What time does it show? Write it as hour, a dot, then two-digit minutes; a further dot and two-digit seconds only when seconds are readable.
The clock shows 8.19
